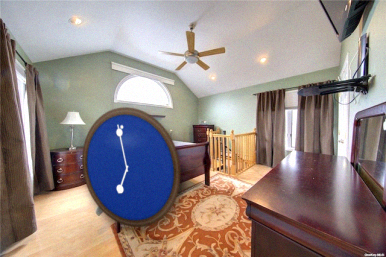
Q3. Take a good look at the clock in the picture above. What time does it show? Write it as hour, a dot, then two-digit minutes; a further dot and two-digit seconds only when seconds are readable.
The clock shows 6.59
